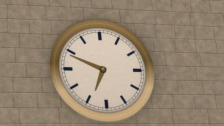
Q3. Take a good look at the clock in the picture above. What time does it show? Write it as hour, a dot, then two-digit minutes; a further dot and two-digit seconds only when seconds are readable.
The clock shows 6.49
